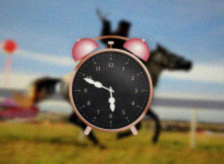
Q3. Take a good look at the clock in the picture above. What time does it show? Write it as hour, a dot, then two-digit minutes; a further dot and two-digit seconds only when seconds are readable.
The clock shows 5.49
